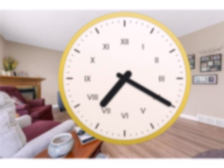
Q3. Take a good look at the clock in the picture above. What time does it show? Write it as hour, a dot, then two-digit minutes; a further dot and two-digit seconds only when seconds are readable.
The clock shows 7.20
